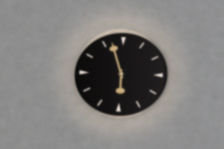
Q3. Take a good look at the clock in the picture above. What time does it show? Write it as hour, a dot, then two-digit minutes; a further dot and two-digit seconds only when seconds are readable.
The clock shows 5.57
